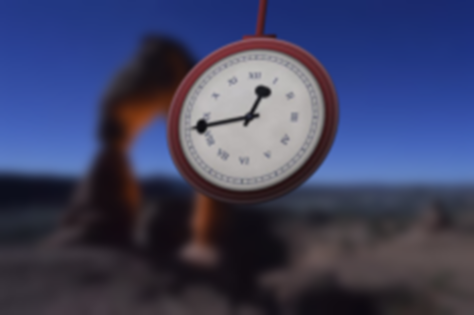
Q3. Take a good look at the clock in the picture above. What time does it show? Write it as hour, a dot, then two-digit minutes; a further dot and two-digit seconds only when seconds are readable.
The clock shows 12.43
